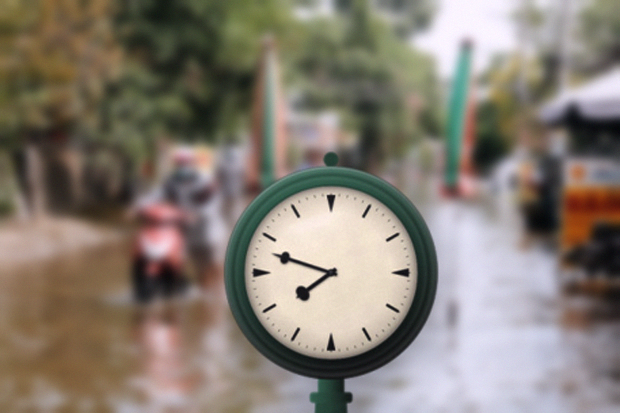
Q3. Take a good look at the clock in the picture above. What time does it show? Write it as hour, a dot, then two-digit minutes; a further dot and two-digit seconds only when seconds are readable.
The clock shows 7.48
